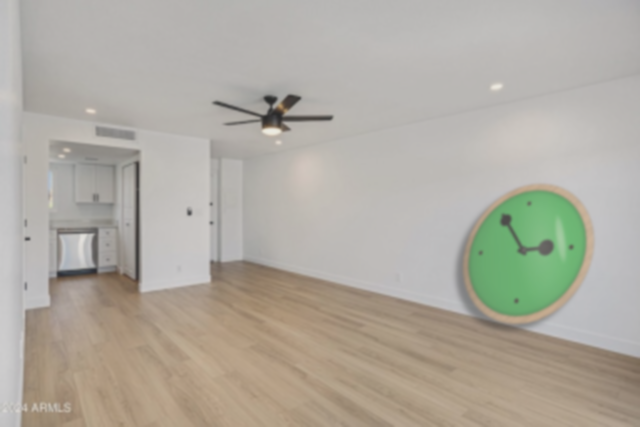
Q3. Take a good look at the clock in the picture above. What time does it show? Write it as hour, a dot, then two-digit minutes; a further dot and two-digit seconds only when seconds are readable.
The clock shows 2.54
